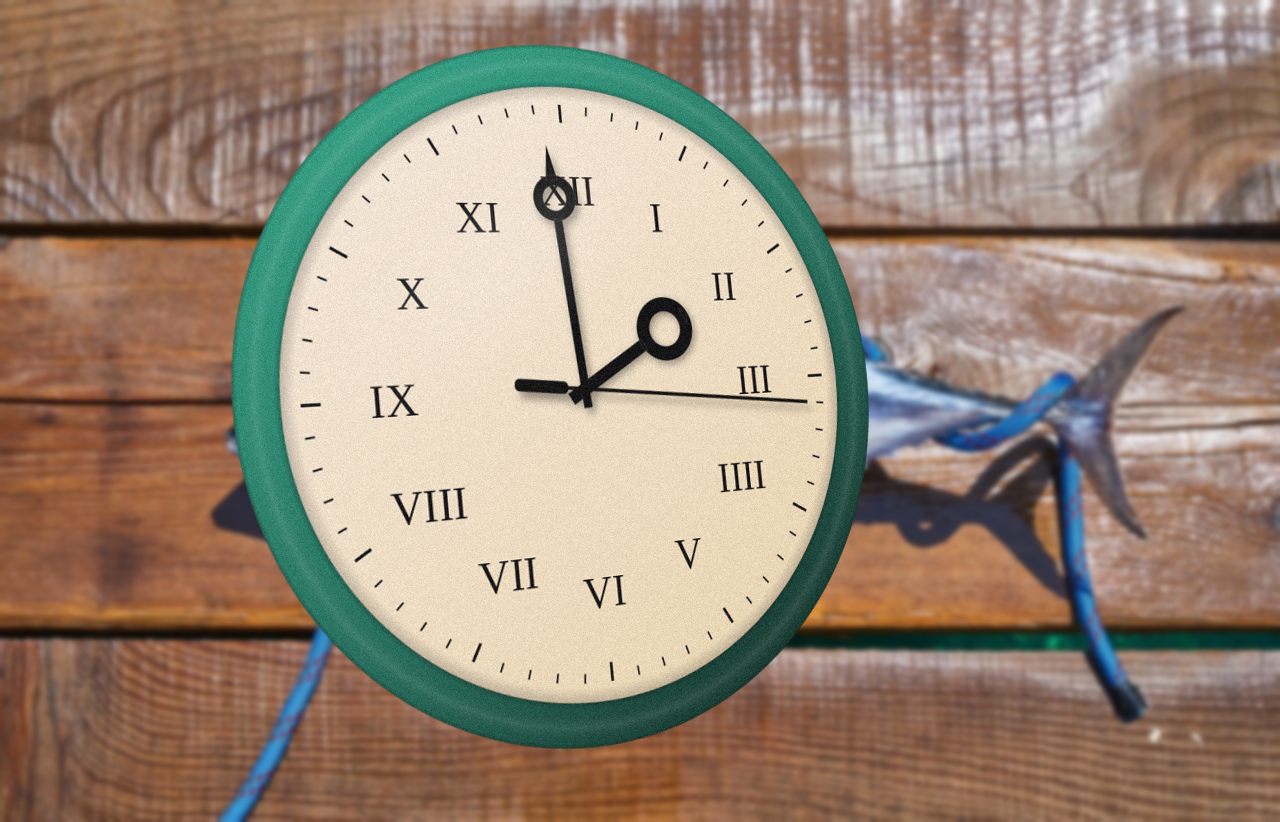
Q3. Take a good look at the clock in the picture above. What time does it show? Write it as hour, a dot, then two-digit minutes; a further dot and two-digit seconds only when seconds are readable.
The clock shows 1.59.16
